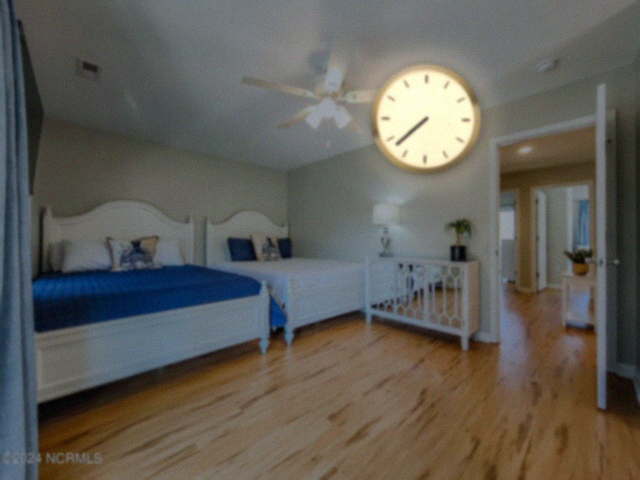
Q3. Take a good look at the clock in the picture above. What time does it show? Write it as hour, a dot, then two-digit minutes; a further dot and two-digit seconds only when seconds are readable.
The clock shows 7.38
